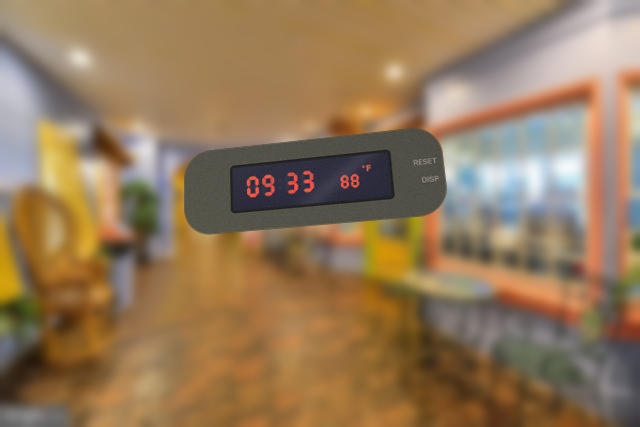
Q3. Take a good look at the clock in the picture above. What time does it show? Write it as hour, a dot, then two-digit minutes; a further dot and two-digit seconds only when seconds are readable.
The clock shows 9.33
